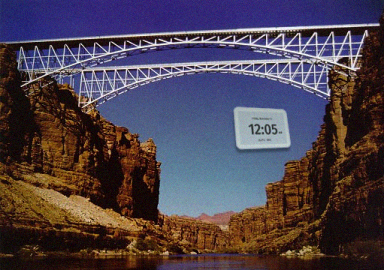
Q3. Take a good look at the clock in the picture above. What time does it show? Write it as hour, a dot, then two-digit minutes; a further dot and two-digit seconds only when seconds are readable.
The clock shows 12.05
